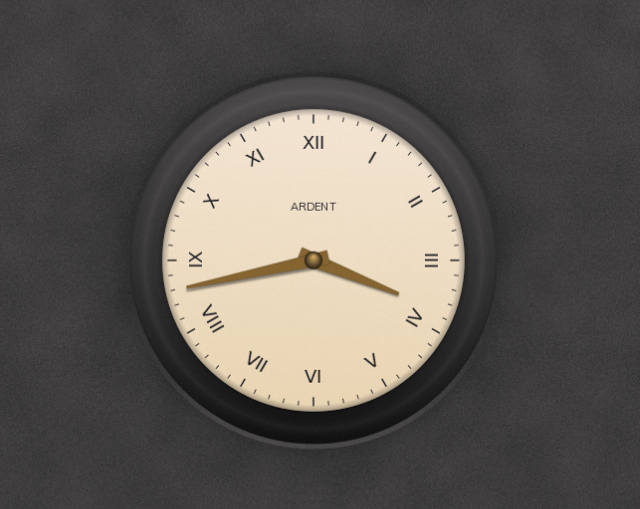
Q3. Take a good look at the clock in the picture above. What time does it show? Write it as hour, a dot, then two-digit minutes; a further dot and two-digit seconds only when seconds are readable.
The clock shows 3.43
